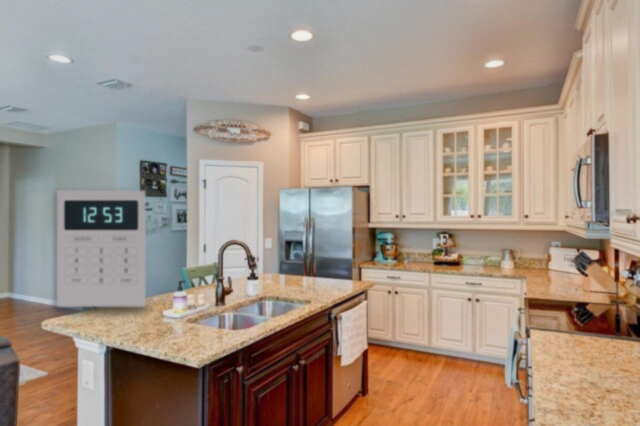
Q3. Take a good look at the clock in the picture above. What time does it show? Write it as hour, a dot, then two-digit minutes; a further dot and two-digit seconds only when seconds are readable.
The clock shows 12.53
